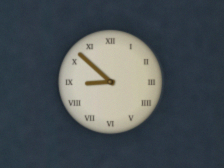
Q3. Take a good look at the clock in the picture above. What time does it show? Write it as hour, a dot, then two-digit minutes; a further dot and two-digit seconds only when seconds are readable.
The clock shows 8.52
